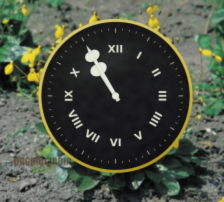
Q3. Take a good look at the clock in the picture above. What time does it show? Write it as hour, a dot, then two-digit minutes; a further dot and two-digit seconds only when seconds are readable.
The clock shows 10.55
